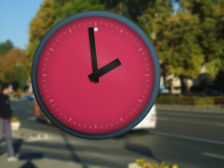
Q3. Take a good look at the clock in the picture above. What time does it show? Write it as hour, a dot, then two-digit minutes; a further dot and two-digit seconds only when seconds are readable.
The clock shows 1.59
